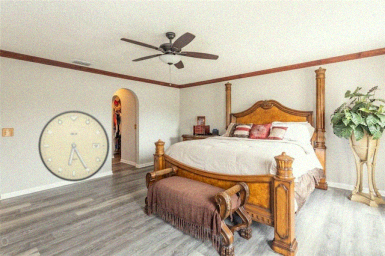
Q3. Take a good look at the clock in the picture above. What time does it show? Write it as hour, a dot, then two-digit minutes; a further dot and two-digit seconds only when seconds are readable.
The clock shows 6.25
